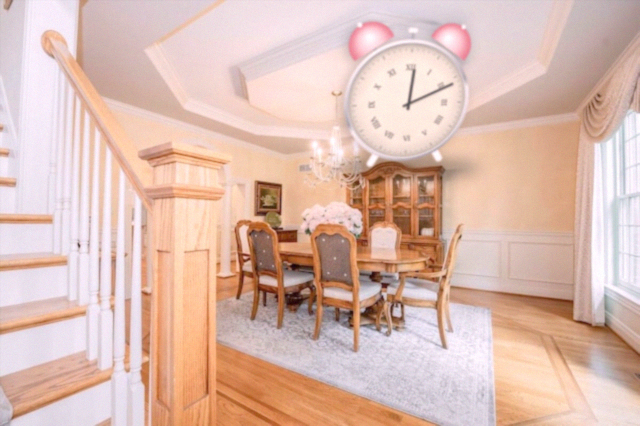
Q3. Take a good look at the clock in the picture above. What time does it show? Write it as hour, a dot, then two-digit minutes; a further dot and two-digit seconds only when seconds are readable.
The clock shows 12.11
